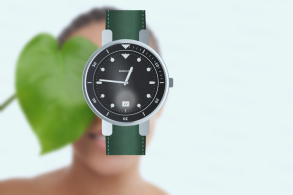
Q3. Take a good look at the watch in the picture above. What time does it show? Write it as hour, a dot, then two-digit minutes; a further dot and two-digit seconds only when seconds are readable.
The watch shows 12.46
